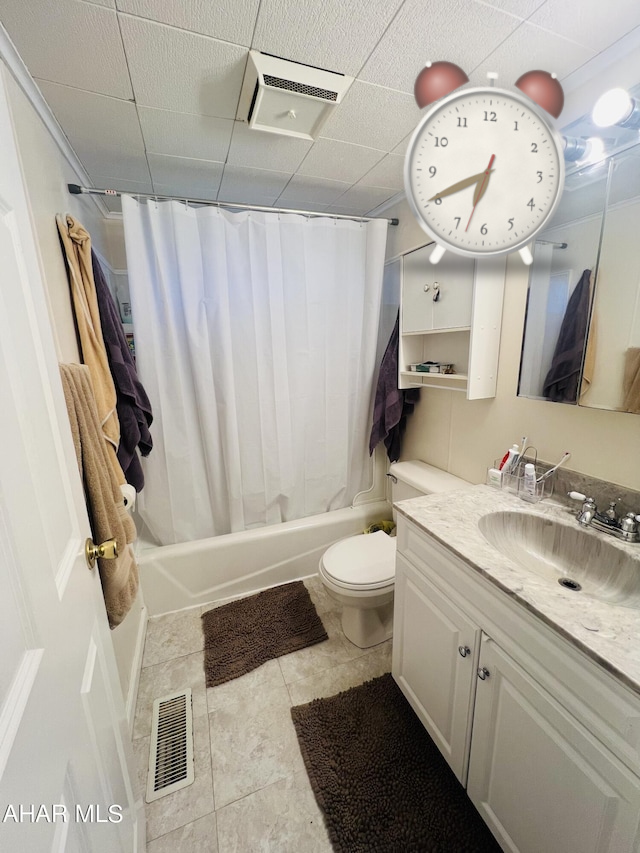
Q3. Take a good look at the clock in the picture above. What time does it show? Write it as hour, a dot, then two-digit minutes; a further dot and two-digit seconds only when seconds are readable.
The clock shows 6.40.33
